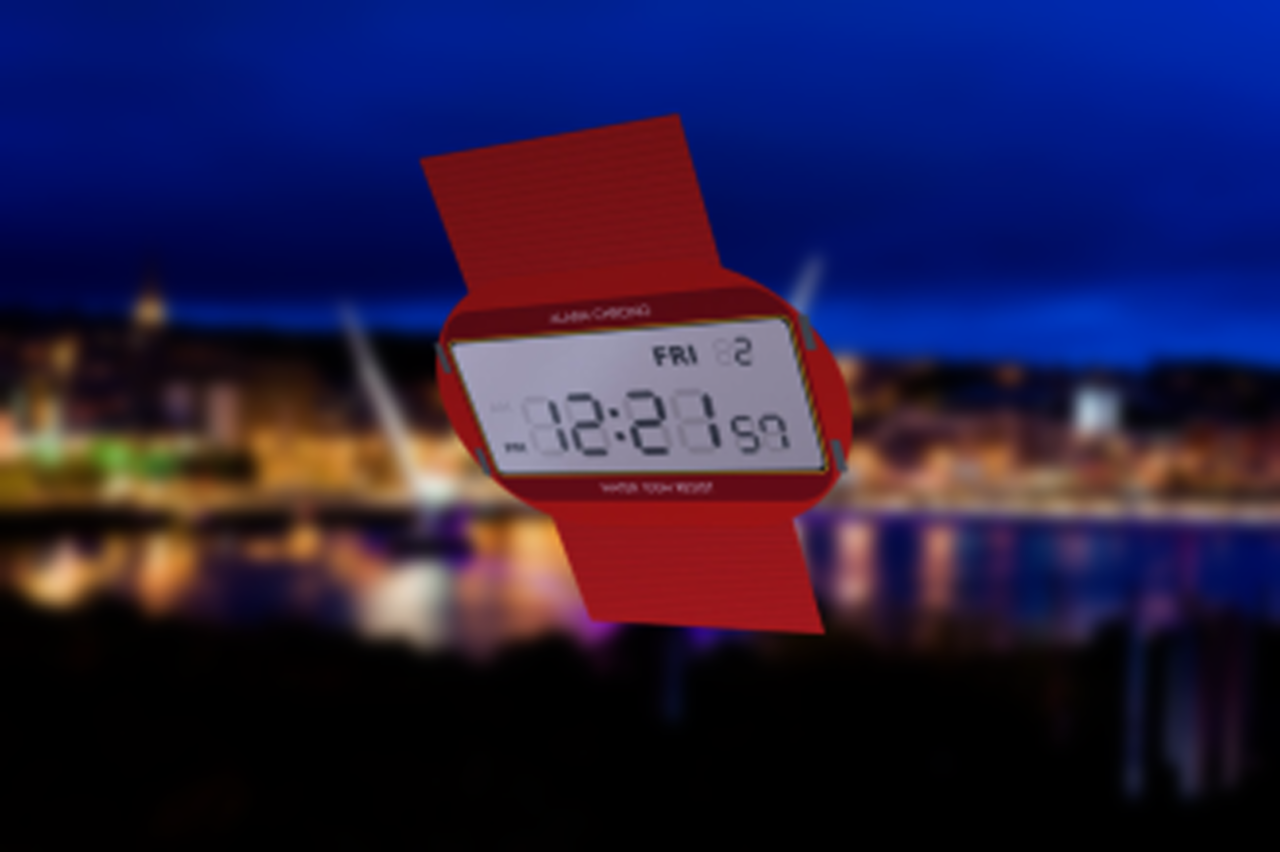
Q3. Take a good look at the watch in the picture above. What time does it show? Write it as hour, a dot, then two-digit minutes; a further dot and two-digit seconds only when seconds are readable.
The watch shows 12.21.57
